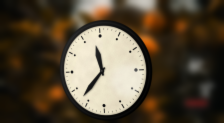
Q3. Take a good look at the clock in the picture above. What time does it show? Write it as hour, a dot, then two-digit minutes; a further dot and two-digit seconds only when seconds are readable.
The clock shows 11.37
